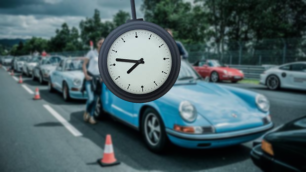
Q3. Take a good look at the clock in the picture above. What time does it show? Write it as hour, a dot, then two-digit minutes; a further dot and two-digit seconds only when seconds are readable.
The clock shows 7.47
